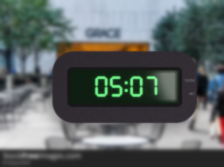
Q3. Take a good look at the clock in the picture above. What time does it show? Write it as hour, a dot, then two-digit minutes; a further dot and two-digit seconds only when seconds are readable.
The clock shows 5.07
